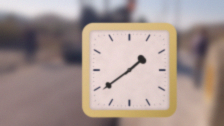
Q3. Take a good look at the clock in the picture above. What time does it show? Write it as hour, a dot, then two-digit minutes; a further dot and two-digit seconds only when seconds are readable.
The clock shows 1.39
